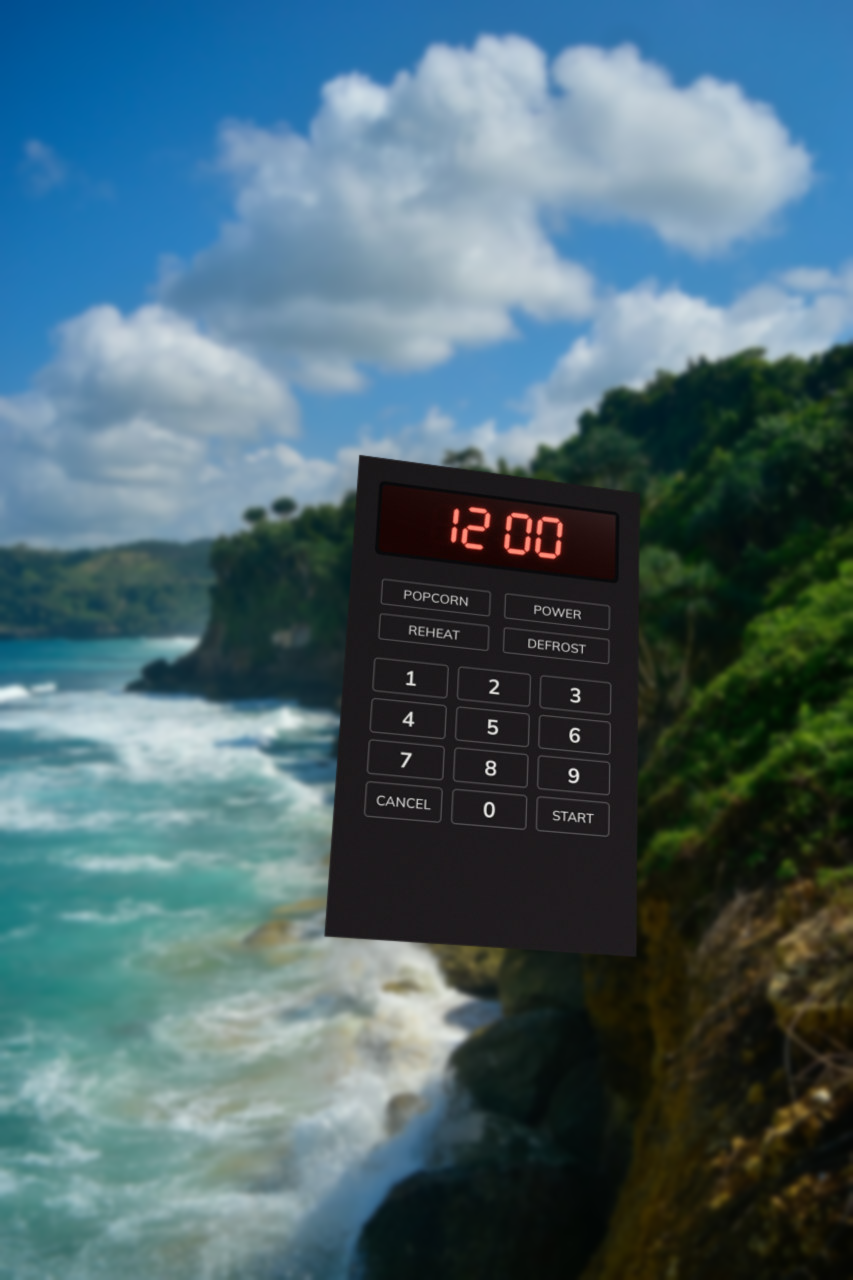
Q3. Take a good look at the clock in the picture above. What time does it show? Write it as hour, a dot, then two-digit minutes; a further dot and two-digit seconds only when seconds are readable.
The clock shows 12.00
